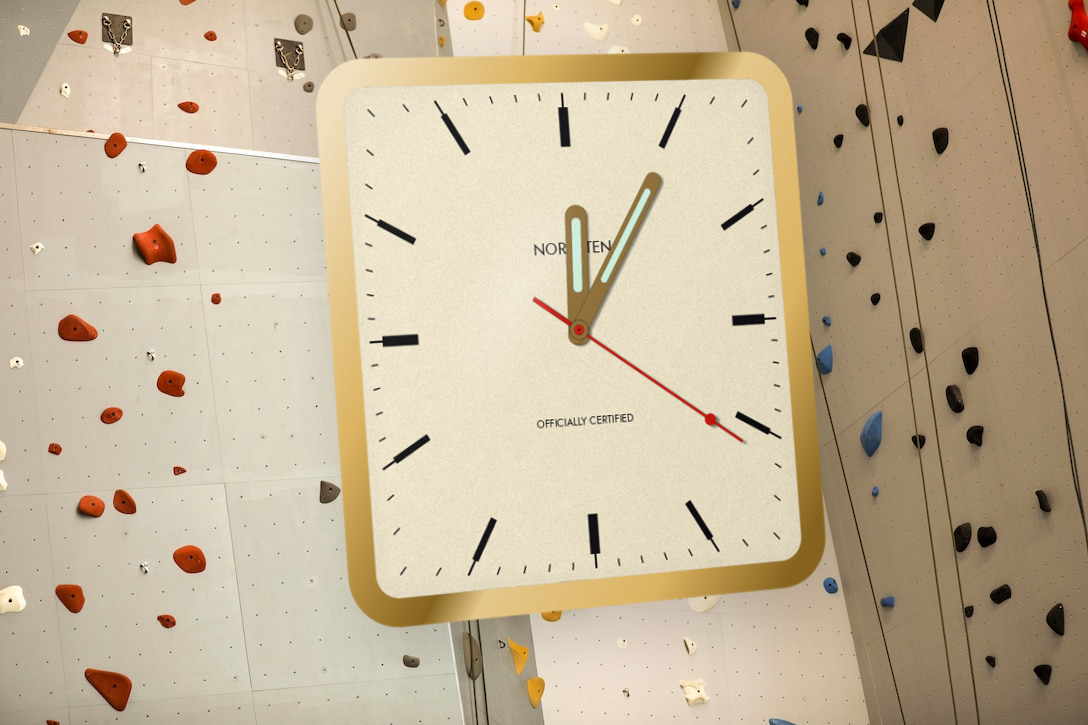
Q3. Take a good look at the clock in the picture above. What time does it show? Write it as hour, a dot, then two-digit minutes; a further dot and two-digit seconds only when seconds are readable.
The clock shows 12.05.21
